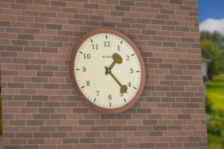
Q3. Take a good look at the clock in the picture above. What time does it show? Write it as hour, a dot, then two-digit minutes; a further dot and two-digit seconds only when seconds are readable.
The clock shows 1.23
